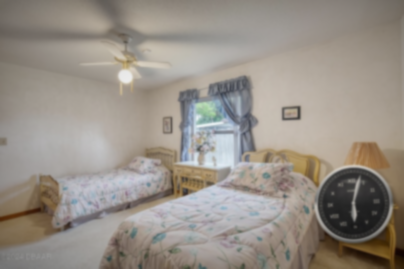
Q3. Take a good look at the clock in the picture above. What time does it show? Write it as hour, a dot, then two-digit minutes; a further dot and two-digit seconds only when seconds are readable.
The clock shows 6.03
